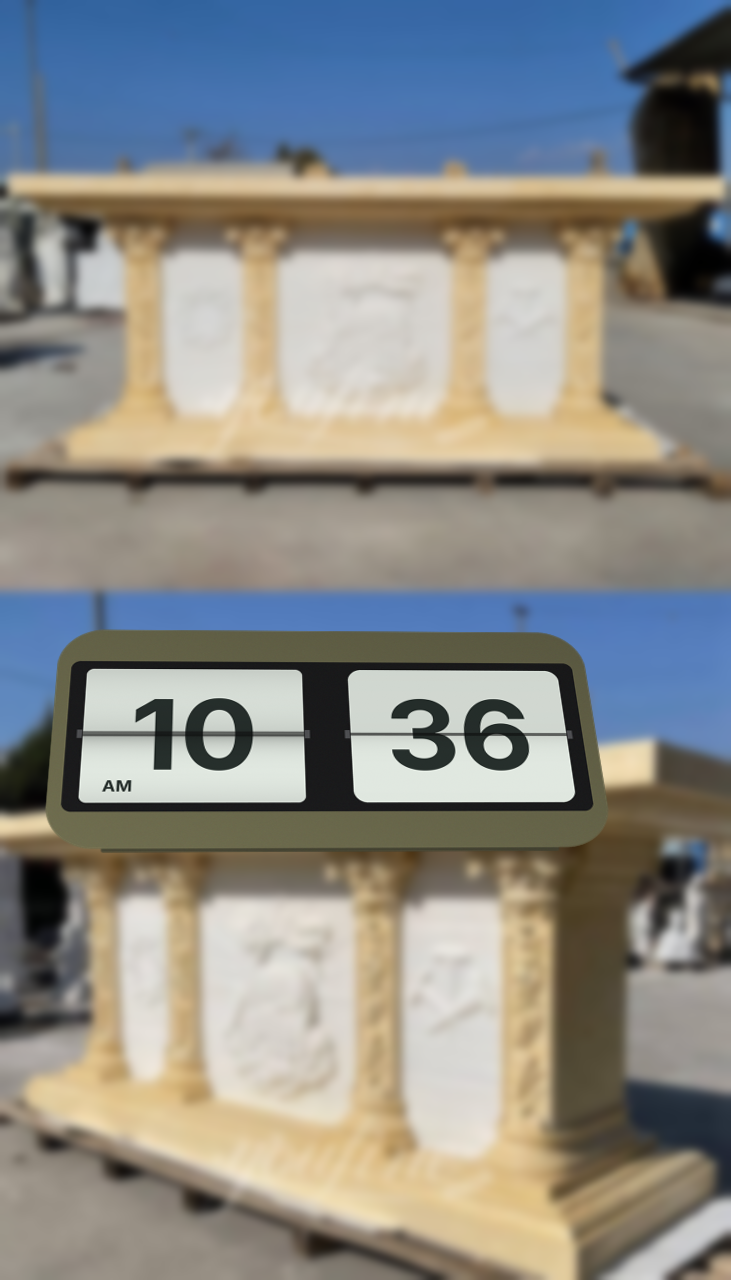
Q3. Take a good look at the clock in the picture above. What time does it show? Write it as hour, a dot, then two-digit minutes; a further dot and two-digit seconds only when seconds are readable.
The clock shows 10.36
